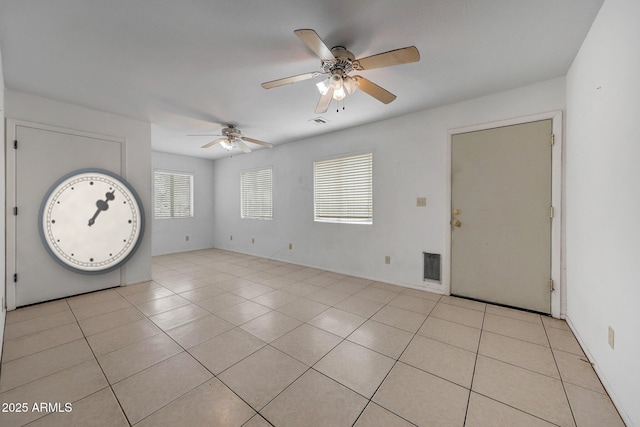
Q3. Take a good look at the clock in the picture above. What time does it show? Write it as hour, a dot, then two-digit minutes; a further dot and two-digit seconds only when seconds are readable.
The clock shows 1.06
